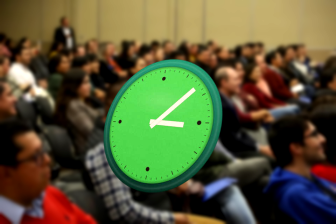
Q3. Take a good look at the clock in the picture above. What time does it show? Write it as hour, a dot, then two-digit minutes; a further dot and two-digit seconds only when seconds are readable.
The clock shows 3.08
